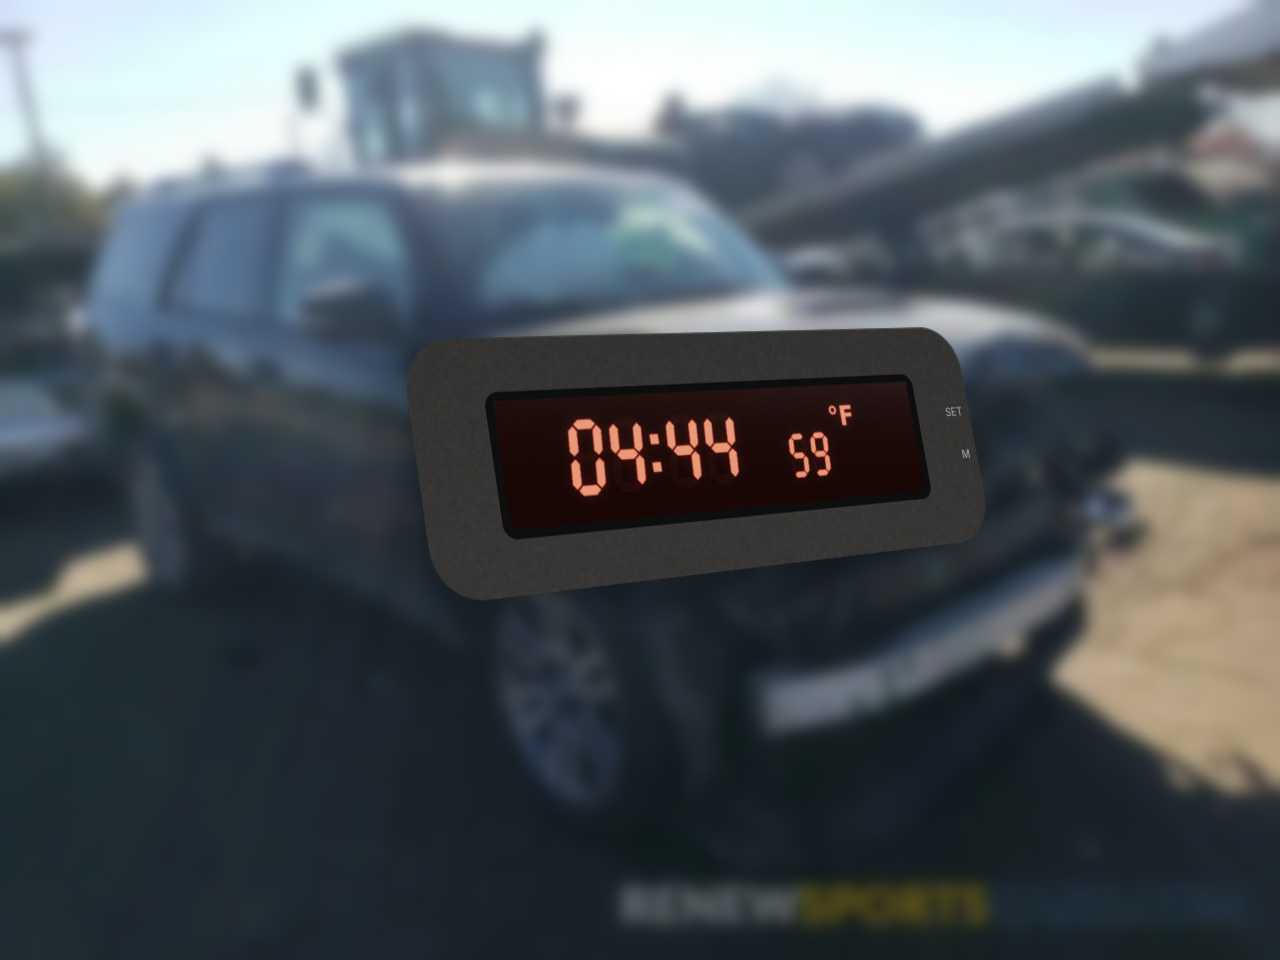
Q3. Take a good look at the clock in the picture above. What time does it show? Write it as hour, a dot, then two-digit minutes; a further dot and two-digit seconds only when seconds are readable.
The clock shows 4.44
